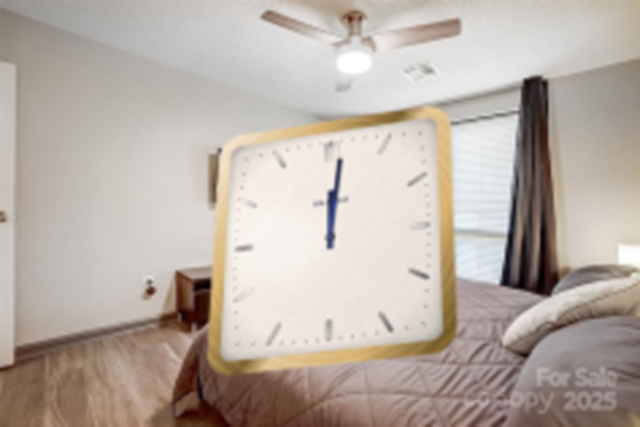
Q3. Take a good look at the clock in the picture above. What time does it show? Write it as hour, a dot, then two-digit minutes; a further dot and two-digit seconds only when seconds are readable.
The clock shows 12.01
